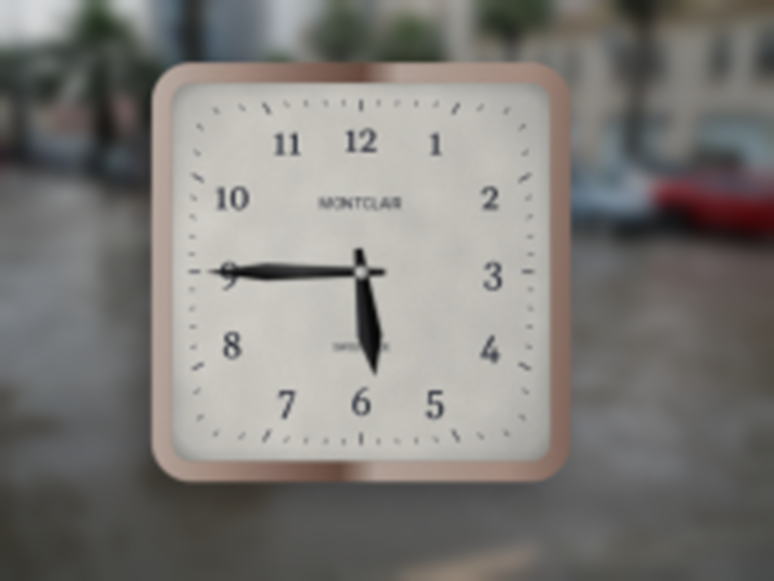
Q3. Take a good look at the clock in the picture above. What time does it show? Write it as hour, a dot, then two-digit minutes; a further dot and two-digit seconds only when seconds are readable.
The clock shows 5.45
